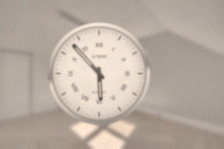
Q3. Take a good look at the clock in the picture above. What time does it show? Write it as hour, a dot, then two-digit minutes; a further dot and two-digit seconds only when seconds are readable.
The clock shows 5.53
